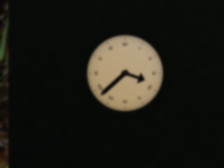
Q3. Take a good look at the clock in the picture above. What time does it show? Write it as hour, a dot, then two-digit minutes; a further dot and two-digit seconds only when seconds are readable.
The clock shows 3.38
